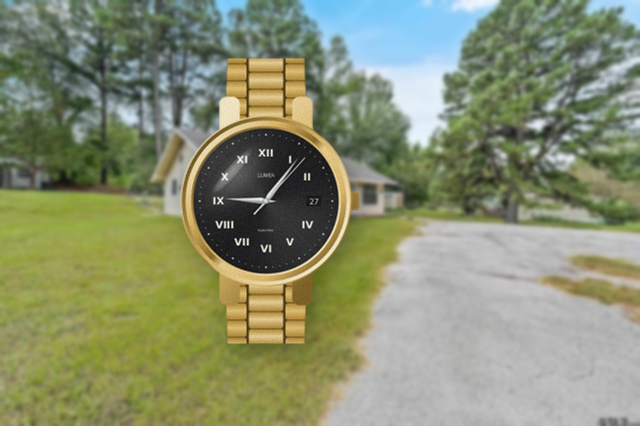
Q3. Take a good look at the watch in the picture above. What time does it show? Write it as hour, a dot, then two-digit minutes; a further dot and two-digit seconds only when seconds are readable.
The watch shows 9.06.07
